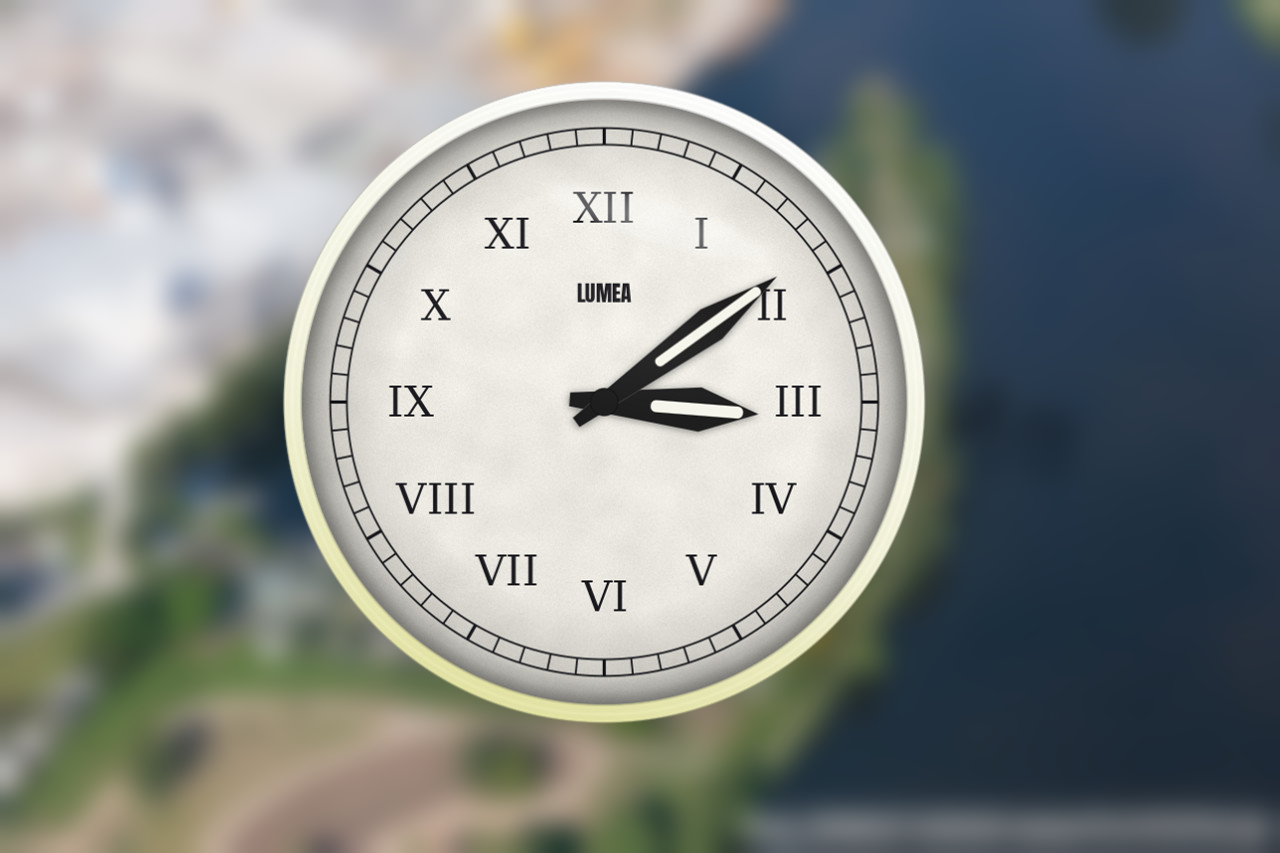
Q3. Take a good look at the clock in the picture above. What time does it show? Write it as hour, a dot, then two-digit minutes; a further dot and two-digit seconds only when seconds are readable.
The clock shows 3.09
